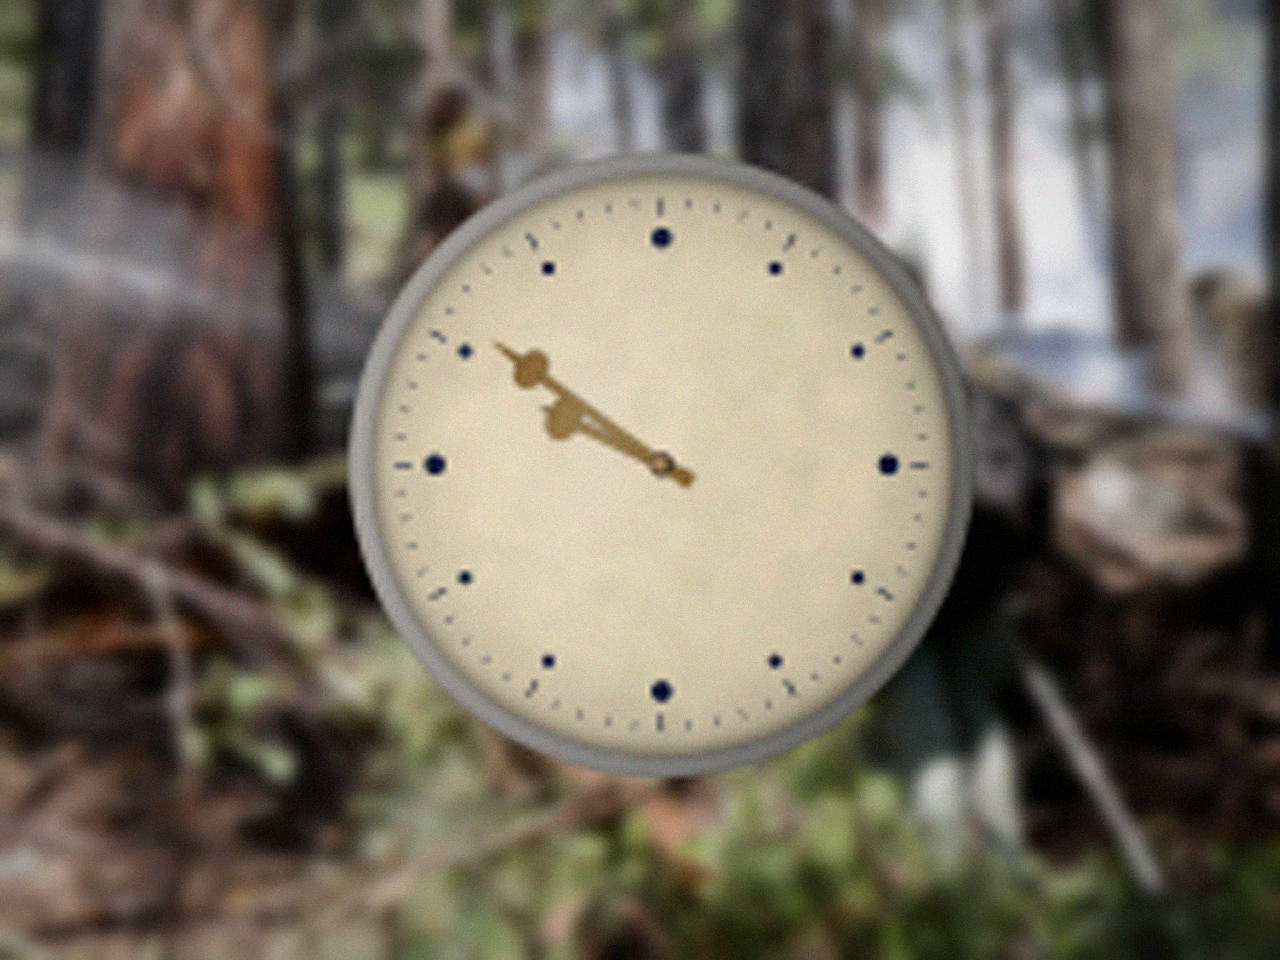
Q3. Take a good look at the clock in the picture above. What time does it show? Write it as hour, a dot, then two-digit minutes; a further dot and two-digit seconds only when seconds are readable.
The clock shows 9.51
